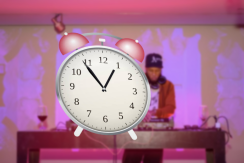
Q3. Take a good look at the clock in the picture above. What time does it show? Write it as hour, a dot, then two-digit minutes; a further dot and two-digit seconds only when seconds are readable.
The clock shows 12.54
